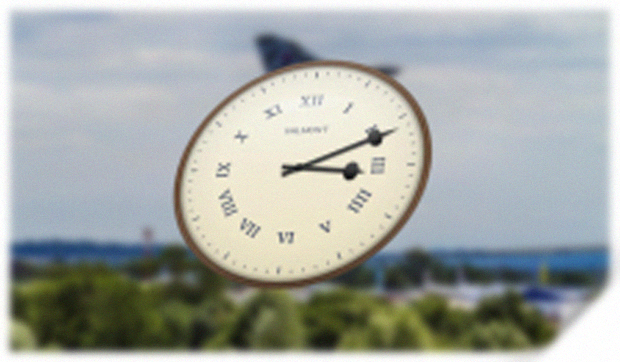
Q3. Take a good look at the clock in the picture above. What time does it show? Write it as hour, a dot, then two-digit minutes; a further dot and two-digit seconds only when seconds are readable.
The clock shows 3.11
